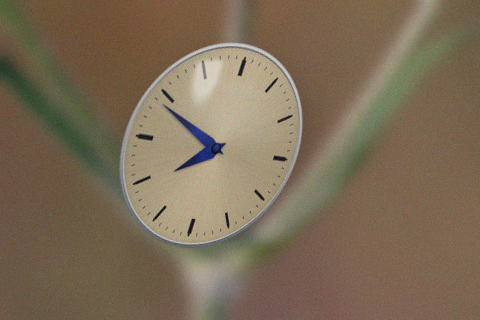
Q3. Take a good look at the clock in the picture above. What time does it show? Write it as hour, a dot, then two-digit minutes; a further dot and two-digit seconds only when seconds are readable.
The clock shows 7.49
